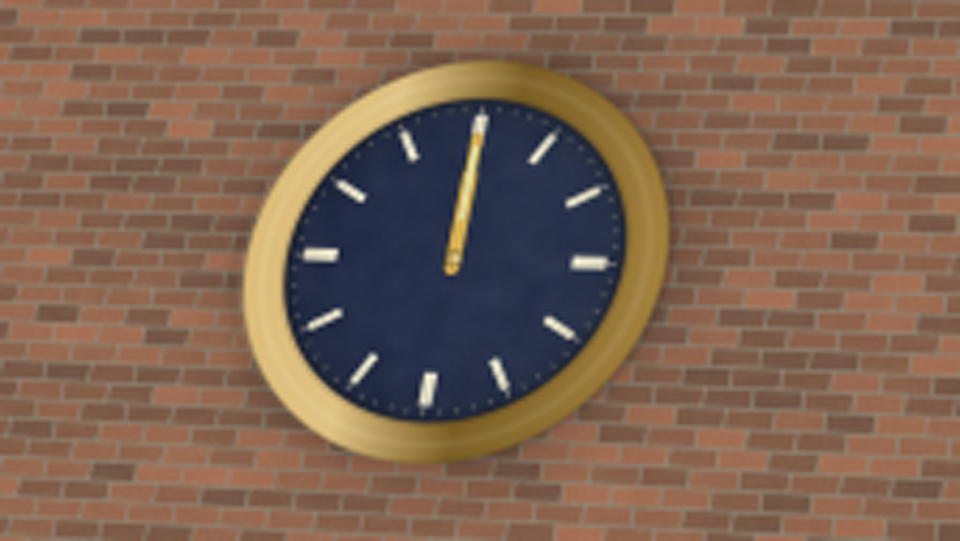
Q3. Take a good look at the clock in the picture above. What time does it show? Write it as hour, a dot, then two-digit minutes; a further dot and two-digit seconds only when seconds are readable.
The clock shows 12.00
